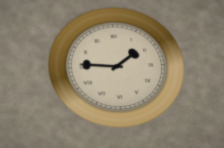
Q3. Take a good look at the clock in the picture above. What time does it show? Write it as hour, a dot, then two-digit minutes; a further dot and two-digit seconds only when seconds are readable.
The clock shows 1.46
